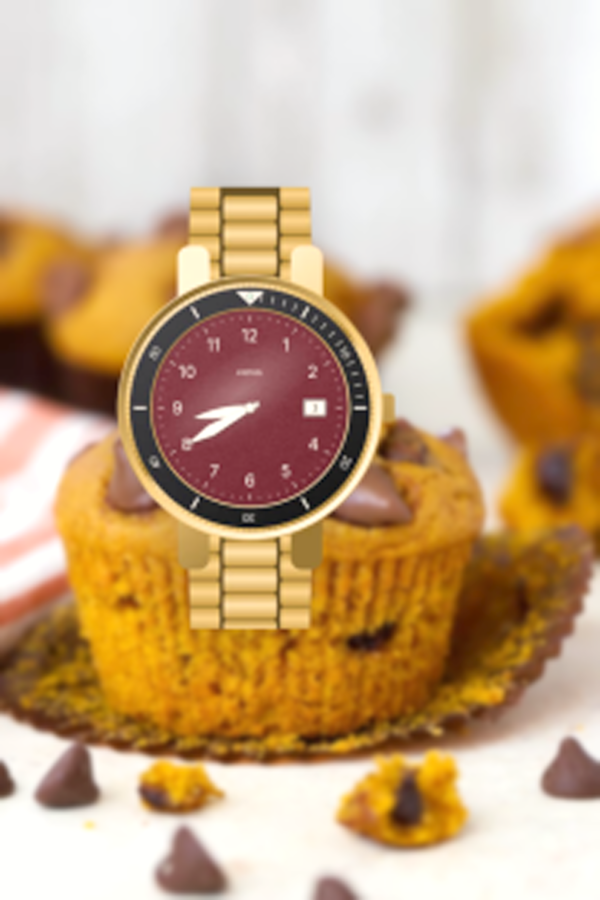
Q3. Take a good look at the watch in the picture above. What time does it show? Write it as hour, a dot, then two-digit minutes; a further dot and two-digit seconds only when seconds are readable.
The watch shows 8.40
